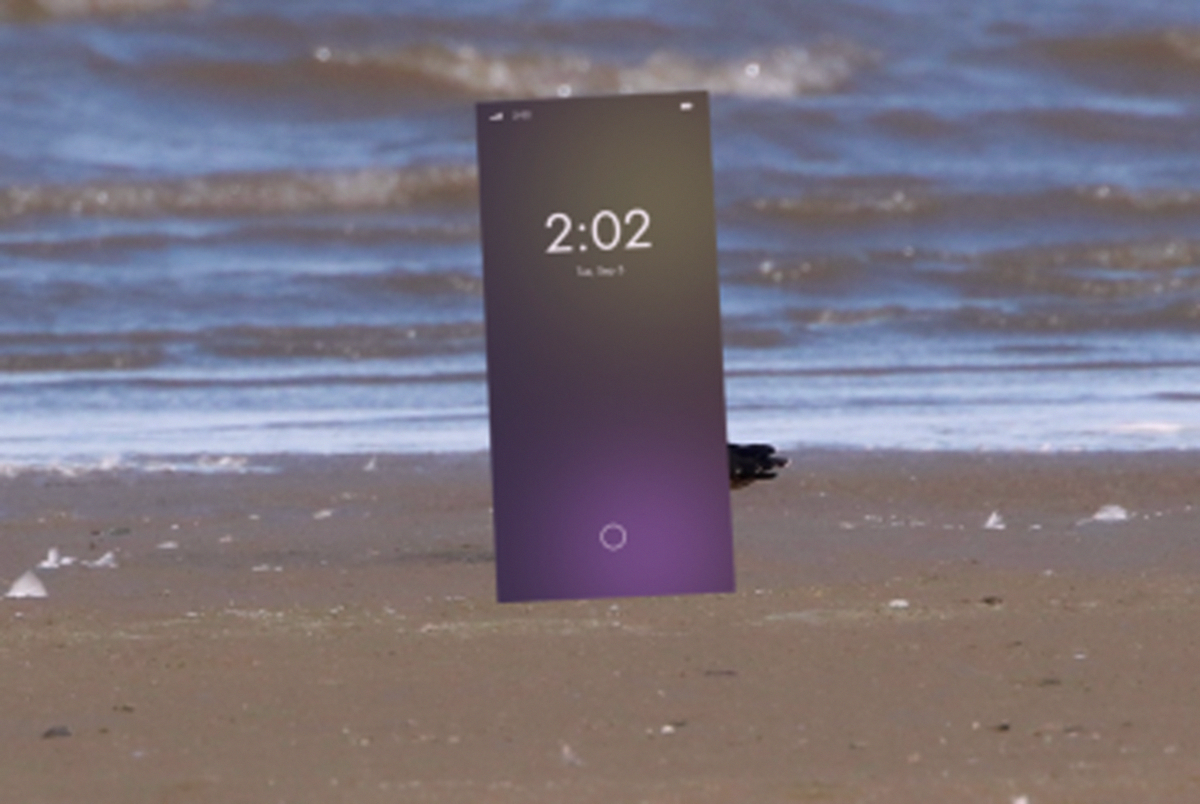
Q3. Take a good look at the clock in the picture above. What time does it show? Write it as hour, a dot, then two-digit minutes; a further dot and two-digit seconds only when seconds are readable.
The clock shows 2.02
